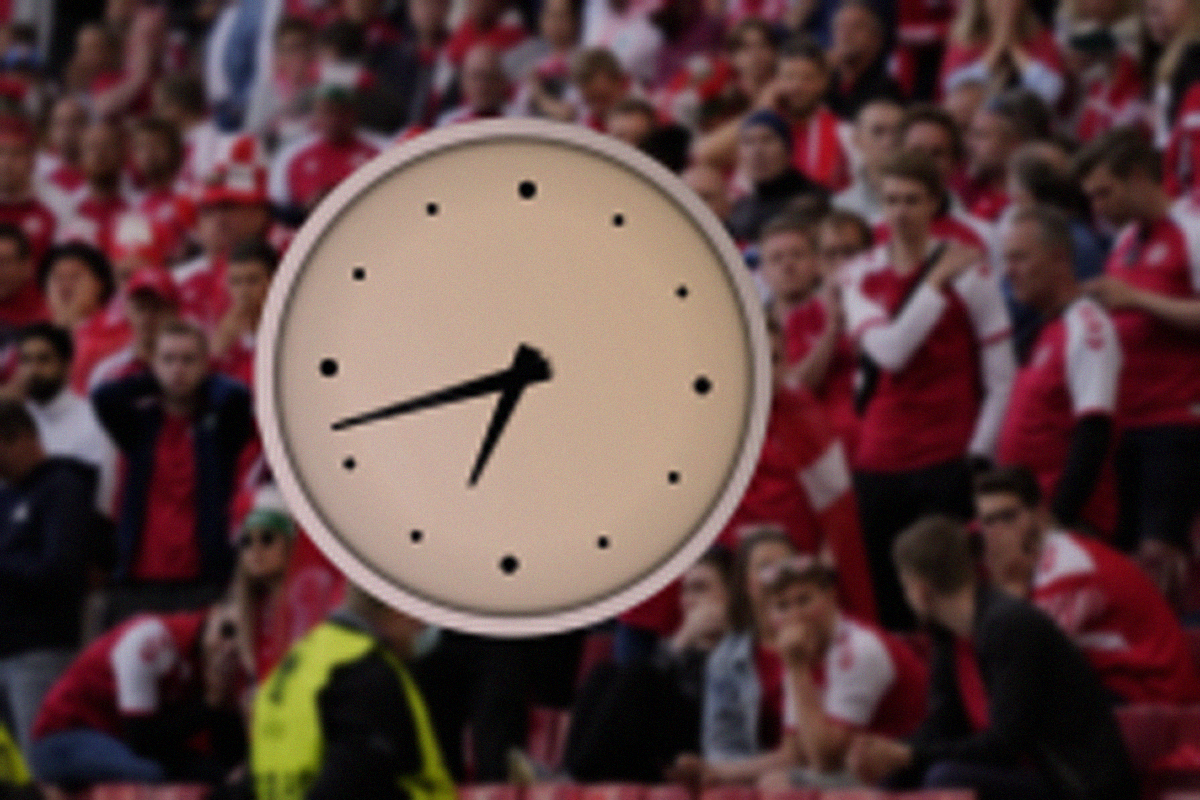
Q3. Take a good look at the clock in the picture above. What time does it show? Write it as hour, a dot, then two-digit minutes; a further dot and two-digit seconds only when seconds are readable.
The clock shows 6.42
